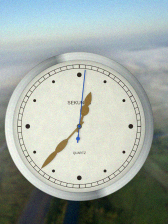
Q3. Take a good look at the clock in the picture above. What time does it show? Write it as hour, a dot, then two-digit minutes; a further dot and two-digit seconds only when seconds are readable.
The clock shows 12.37.01
